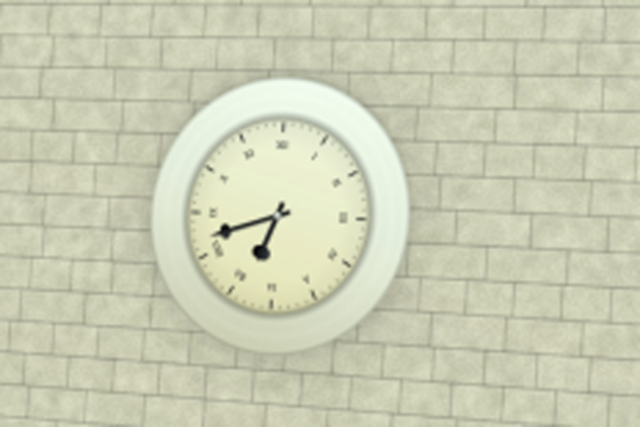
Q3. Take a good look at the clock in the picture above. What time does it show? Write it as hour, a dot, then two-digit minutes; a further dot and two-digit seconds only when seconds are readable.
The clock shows 6.42
